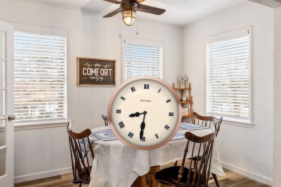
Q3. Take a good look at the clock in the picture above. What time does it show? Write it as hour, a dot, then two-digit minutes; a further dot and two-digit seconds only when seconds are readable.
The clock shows 8.31
